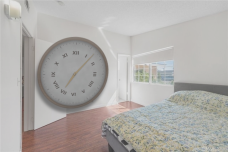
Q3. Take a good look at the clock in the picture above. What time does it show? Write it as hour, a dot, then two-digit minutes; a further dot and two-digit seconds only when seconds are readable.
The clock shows 7.07
